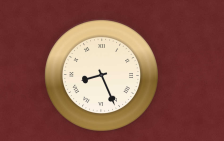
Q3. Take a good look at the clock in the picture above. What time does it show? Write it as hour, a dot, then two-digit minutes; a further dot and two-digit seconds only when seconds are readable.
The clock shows 8.26
